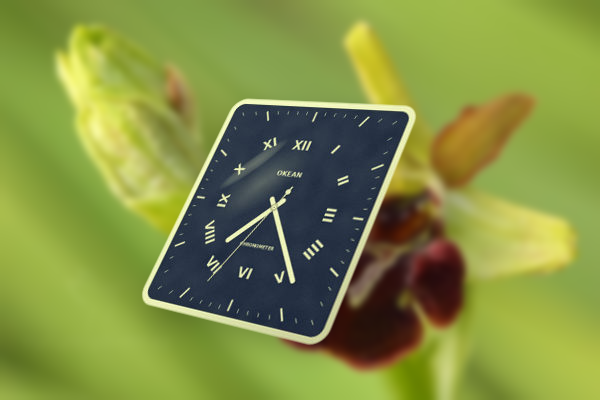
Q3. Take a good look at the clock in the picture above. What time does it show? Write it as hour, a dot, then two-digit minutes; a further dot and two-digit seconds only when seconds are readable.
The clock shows 7.23.34
